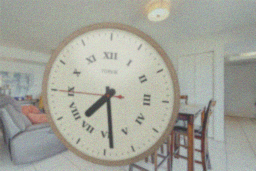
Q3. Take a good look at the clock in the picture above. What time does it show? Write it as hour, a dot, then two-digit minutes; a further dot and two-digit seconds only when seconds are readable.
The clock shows 7.28.45
